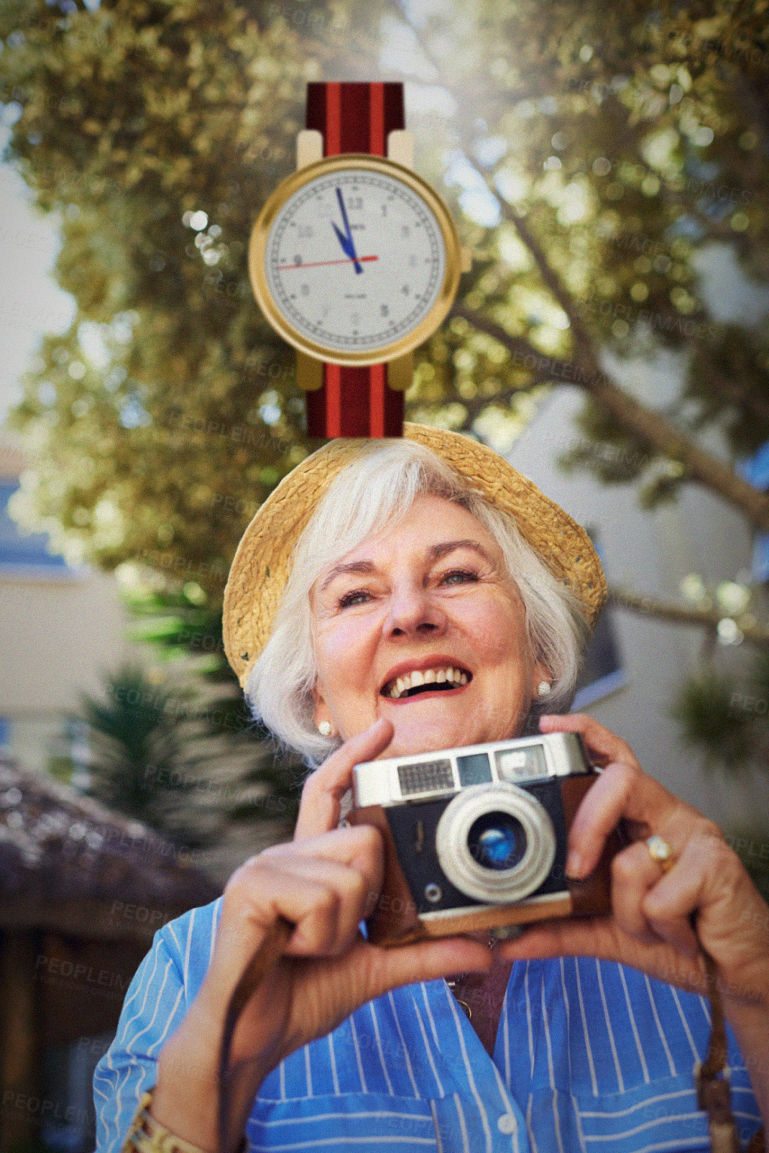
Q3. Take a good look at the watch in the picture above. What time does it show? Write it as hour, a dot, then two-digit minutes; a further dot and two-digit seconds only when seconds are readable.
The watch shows 10.57.44
